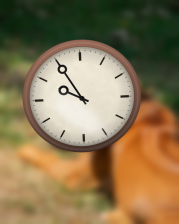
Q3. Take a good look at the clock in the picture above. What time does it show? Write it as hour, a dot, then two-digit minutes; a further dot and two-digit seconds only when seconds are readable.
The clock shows 9.55
